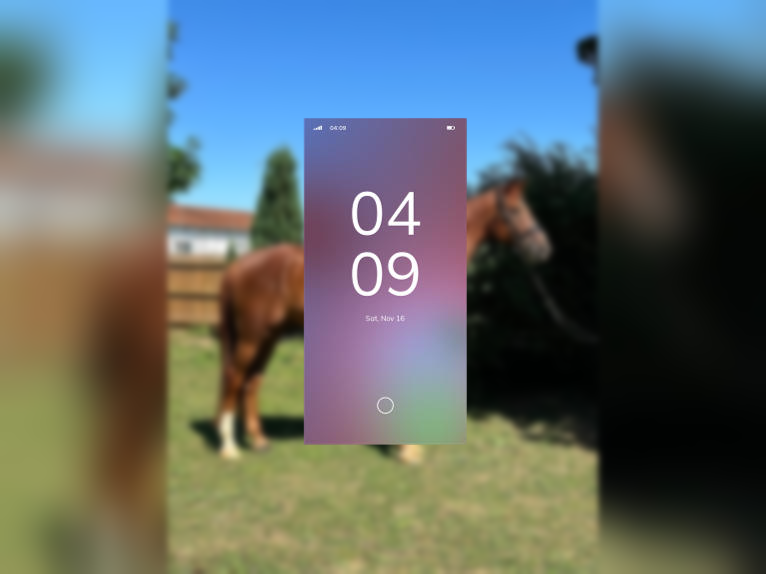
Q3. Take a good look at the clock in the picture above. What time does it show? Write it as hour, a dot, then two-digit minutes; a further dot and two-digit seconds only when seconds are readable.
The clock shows 4.09
